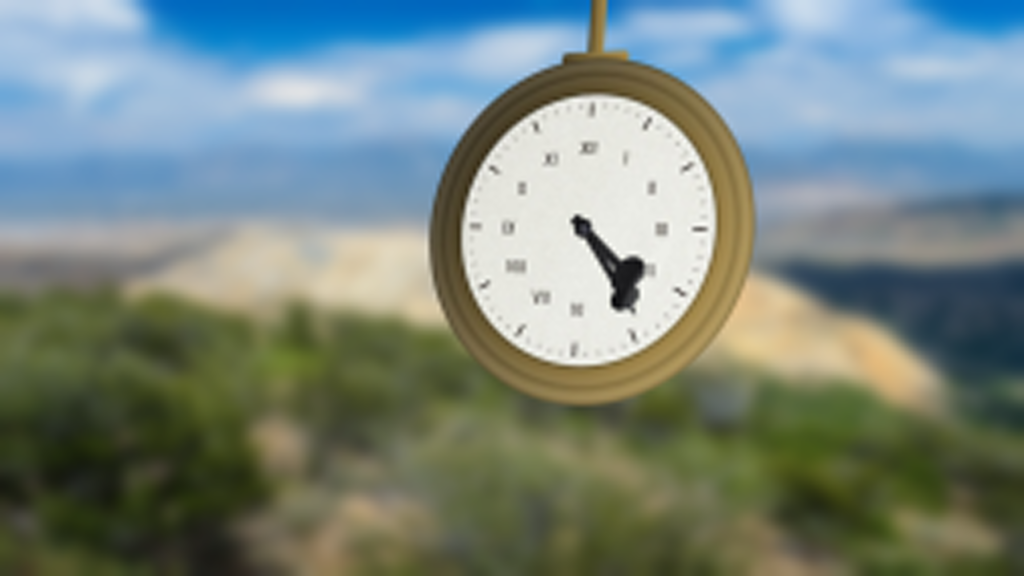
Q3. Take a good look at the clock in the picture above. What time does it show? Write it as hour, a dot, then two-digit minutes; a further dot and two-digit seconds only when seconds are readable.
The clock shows 4.24
